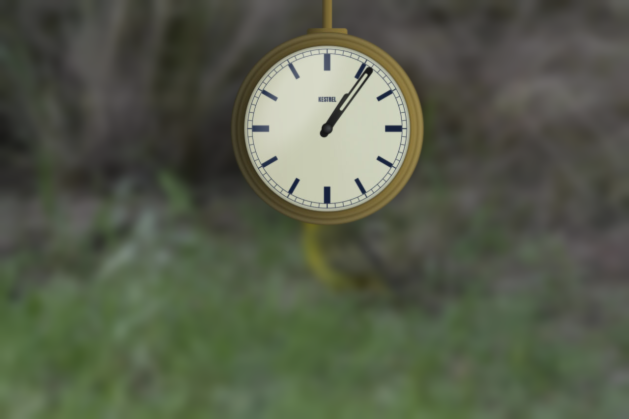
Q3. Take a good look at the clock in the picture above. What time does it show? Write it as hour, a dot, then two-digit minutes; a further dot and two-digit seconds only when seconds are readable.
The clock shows 1.06
